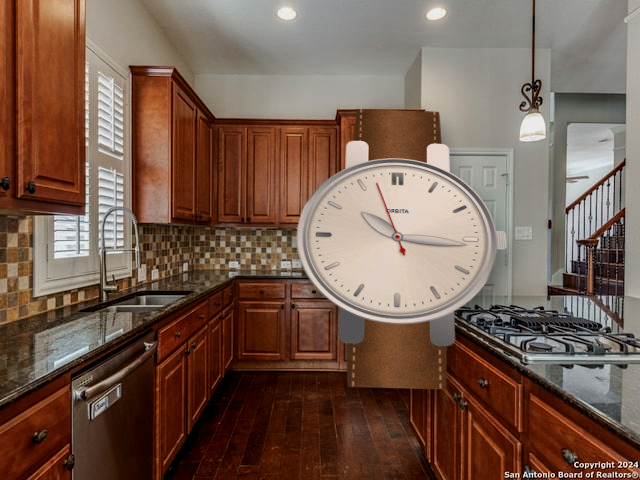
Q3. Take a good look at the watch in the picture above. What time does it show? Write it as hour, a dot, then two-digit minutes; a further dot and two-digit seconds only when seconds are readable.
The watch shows 10.15.57
